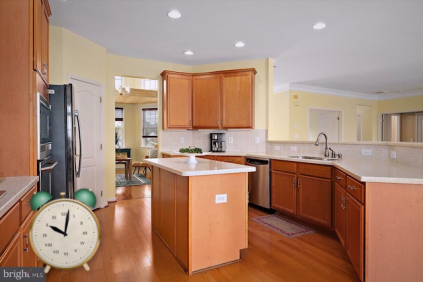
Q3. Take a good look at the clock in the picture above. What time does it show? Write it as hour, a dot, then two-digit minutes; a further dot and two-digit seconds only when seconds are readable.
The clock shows 10.02
